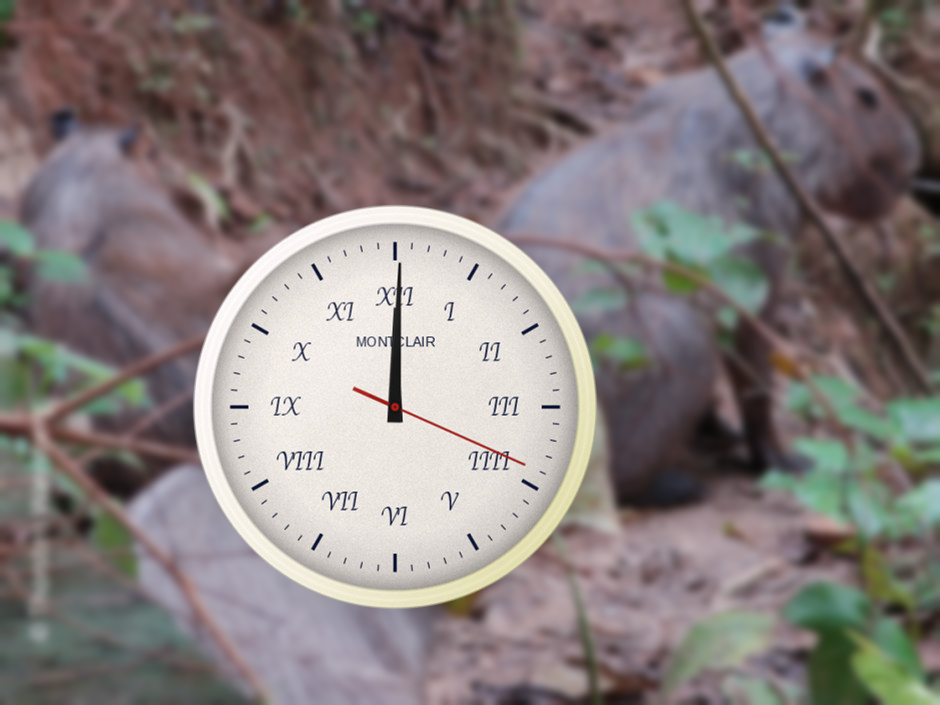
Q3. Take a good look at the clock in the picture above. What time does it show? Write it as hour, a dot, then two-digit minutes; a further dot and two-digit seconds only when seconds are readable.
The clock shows 12.00.19
